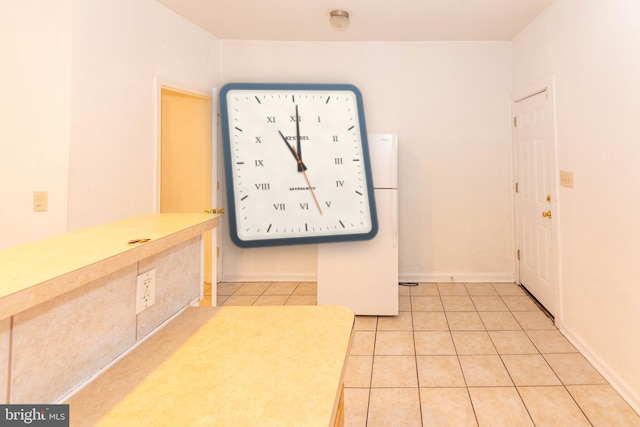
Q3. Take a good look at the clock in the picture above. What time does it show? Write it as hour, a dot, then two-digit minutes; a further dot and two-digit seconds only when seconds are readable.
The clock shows 11.00.27
